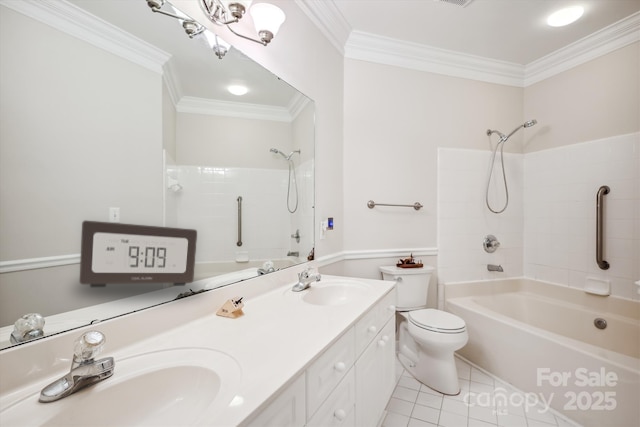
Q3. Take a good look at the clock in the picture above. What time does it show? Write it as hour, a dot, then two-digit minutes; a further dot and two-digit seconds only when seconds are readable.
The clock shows 9.09
